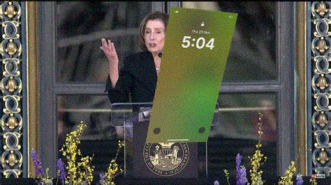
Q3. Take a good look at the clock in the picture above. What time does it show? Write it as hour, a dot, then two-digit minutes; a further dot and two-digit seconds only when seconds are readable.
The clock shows 5.04
